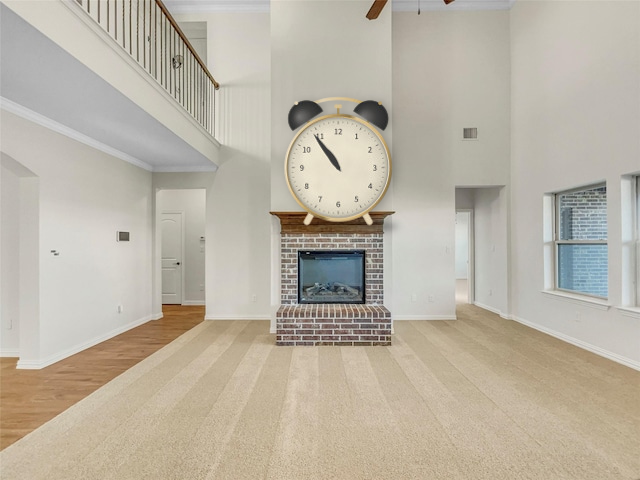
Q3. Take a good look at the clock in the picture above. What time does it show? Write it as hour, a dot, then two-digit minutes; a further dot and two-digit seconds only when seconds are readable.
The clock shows 10.54
